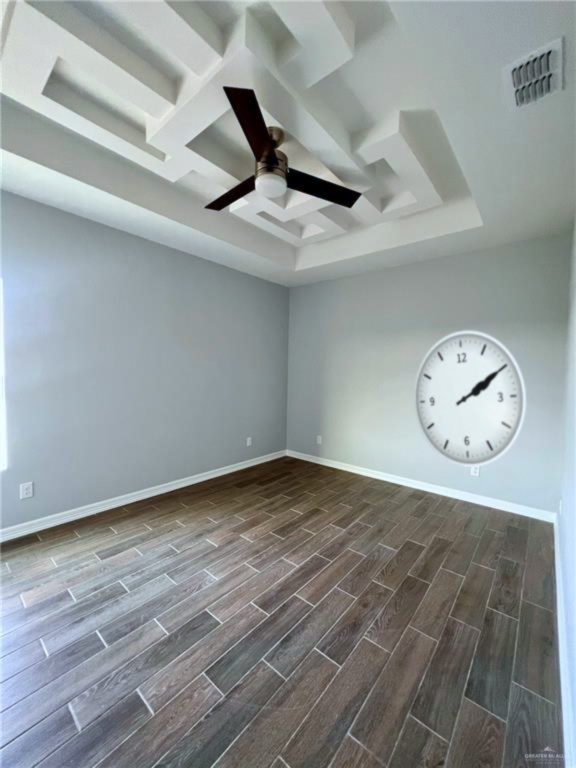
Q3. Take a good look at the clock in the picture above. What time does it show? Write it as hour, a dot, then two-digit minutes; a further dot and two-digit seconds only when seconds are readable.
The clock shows 2.10
